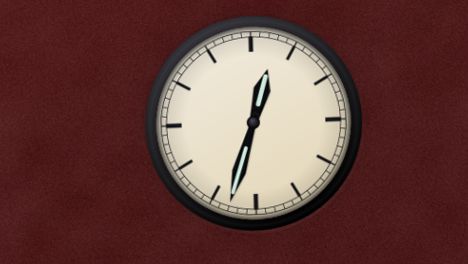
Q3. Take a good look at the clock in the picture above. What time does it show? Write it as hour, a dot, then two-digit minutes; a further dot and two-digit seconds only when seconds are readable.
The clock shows 12.33
